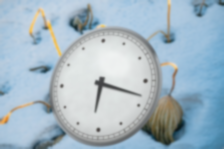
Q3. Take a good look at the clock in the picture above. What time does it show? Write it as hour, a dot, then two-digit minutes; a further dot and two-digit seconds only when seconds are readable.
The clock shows 6.18
